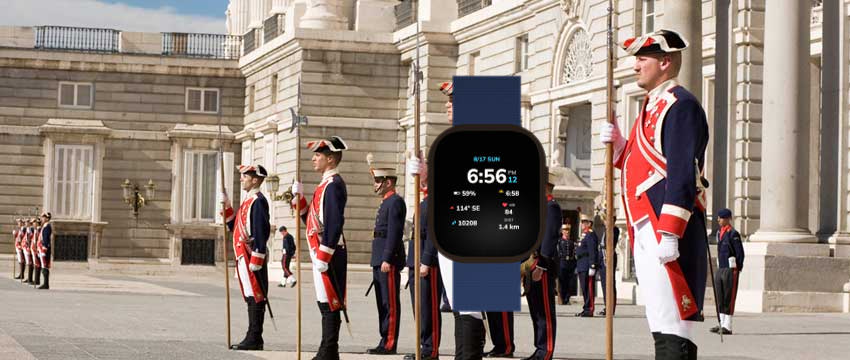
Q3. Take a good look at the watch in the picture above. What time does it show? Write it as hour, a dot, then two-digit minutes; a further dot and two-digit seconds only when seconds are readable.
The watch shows 6.56
